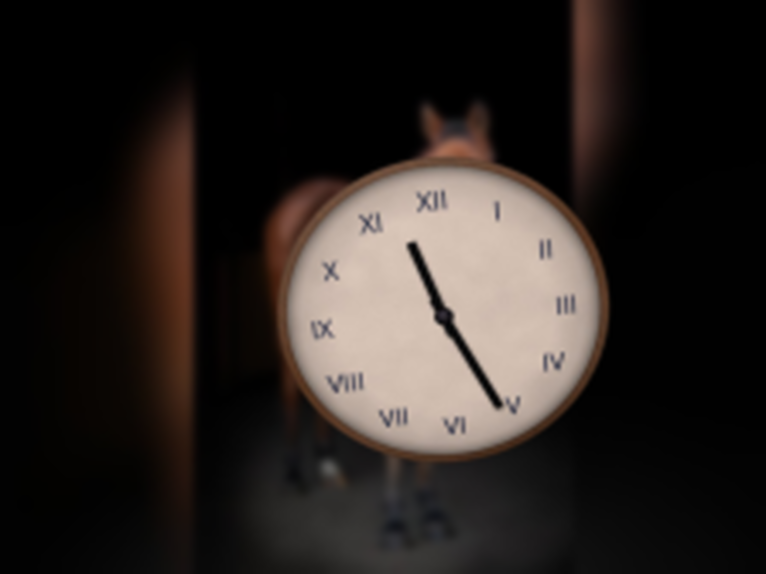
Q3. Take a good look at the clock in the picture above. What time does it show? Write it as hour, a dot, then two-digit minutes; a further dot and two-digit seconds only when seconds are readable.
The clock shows 11.26
